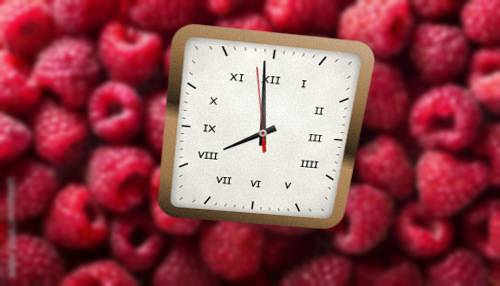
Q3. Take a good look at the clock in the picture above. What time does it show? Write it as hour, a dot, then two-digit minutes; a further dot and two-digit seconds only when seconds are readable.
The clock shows 7.58.58
